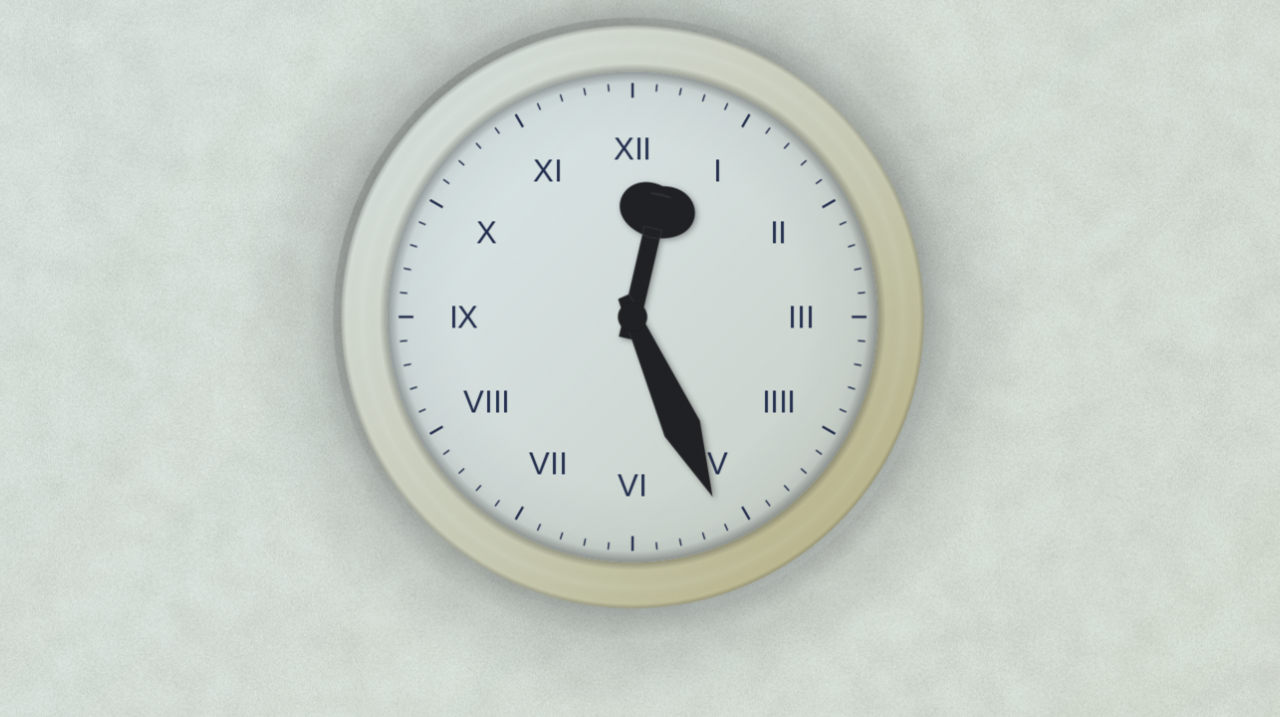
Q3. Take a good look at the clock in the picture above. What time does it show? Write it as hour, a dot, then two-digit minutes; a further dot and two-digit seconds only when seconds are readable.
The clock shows 12.26
